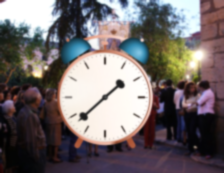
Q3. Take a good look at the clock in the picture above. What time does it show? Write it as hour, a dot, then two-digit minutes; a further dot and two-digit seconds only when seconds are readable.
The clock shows 1.38
